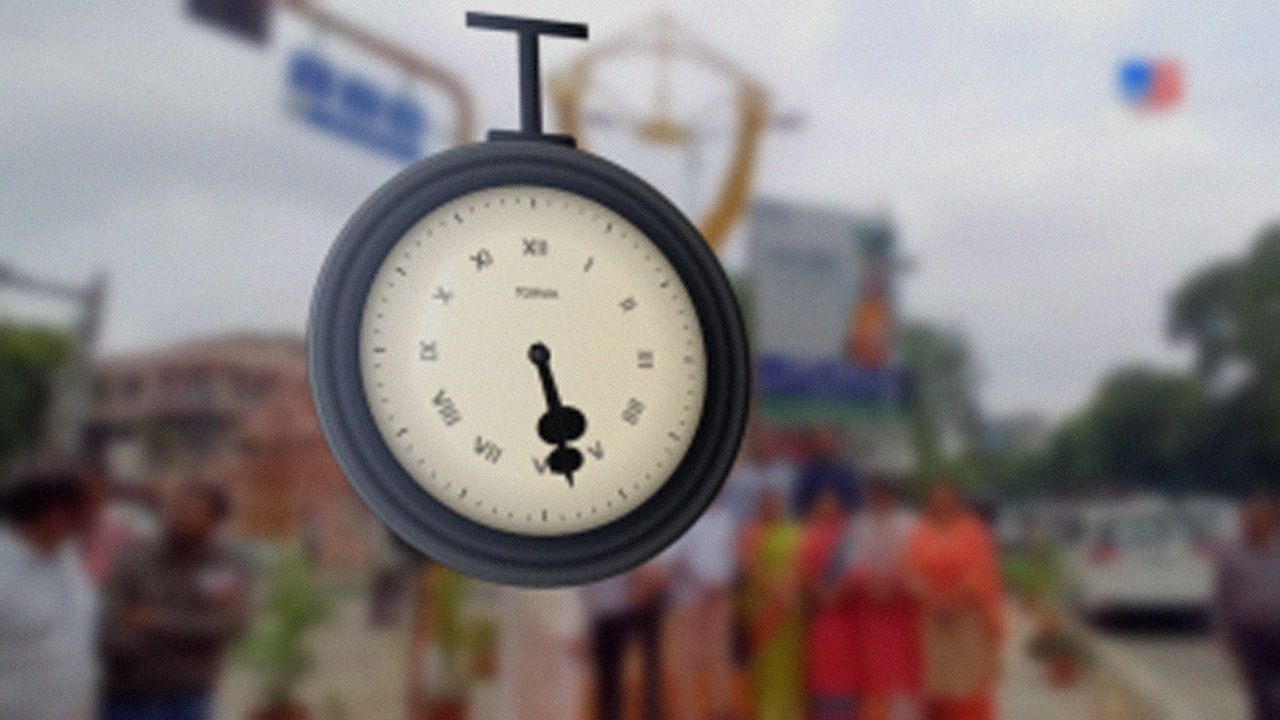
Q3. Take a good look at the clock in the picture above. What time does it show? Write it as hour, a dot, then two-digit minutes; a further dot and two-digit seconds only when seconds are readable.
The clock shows 5.28
